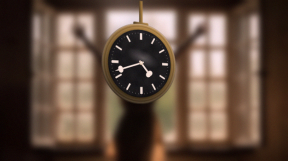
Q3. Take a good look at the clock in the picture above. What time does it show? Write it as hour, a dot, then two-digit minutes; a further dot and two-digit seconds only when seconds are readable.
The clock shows 4.42
